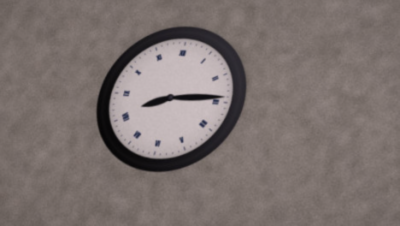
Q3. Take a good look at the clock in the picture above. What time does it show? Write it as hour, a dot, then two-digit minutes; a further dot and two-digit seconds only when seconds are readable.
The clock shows 8.14
